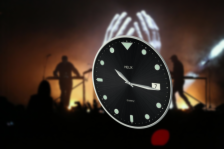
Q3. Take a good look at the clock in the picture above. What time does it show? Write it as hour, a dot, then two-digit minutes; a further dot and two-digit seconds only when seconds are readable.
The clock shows 10.16
